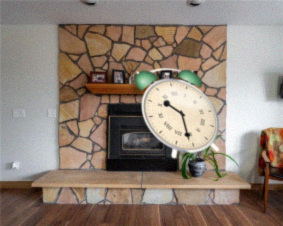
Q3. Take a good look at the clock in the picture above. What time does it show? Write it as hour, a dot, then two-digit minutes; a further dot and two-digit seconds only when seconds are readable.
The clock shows 10.31
